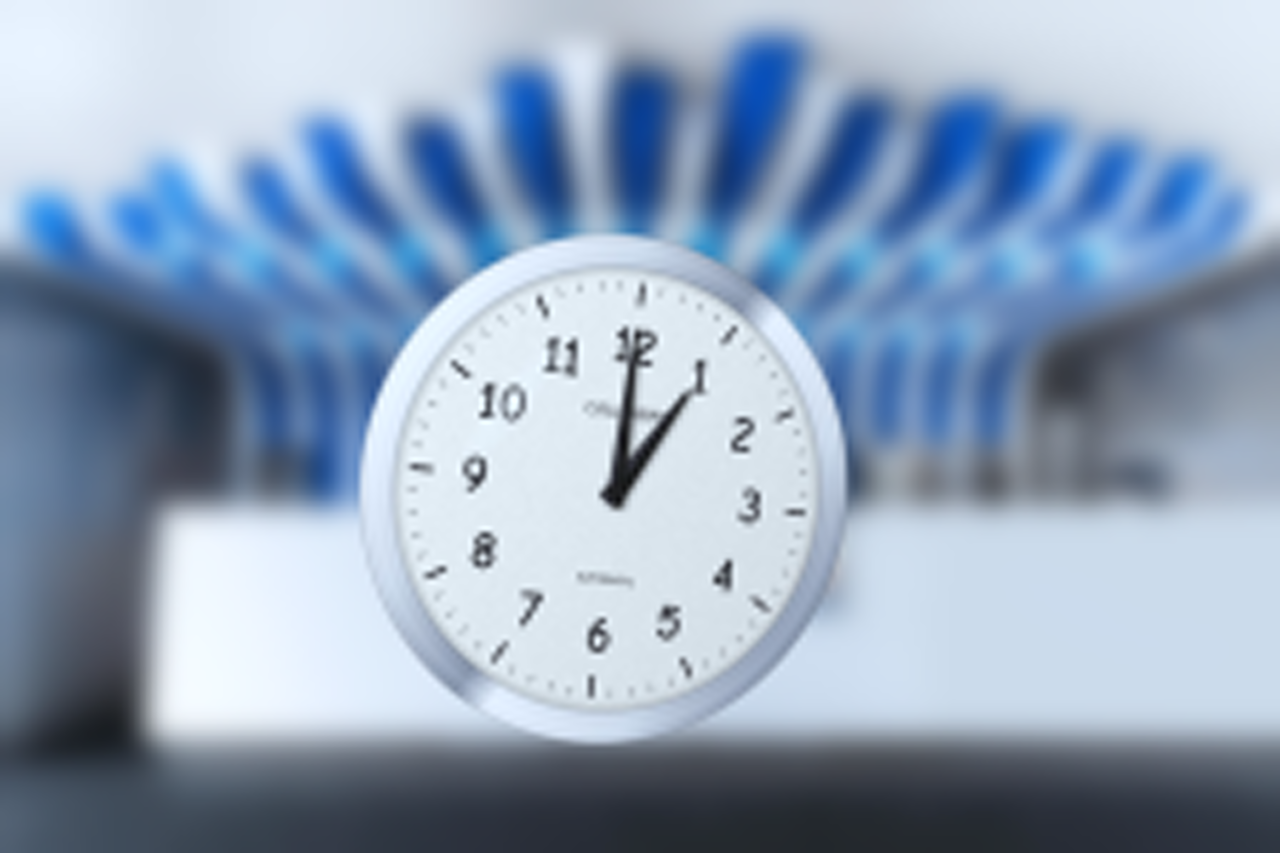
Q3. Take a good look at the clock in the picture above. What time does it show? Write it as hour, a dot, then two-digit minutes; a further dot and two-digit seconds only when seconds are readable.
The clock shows 1.00
